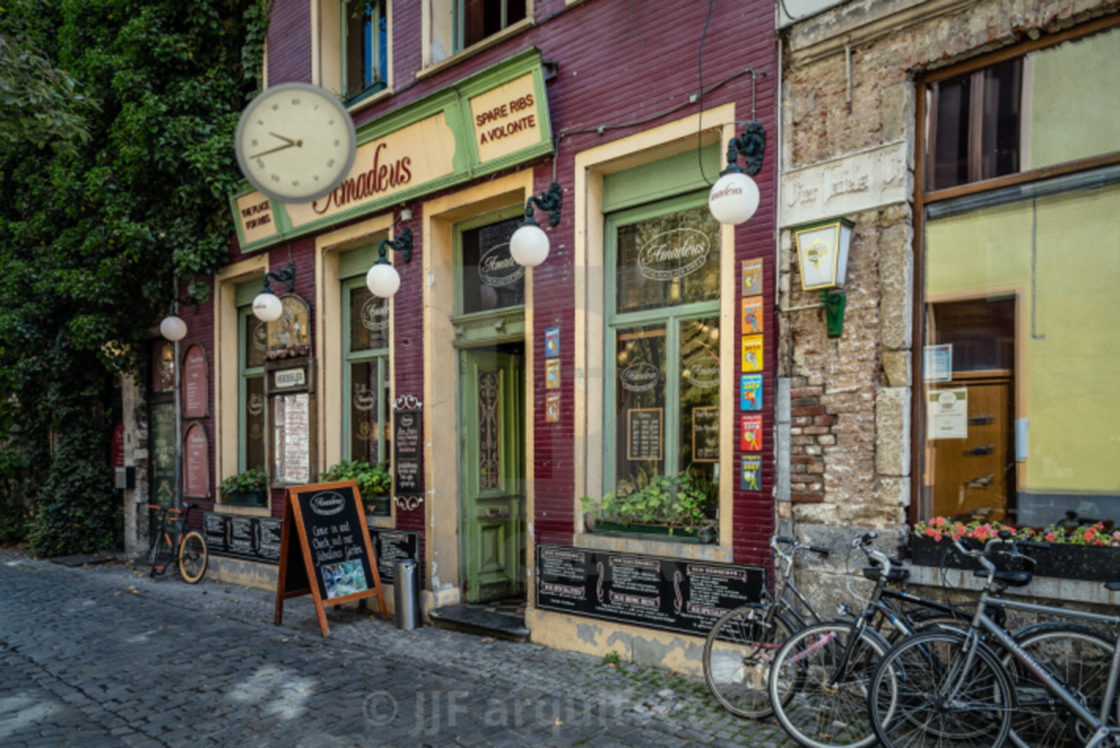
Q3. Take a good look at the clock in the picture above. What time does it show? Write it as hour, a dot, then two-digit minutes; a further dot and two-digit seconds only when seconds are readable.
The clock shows 9.42
